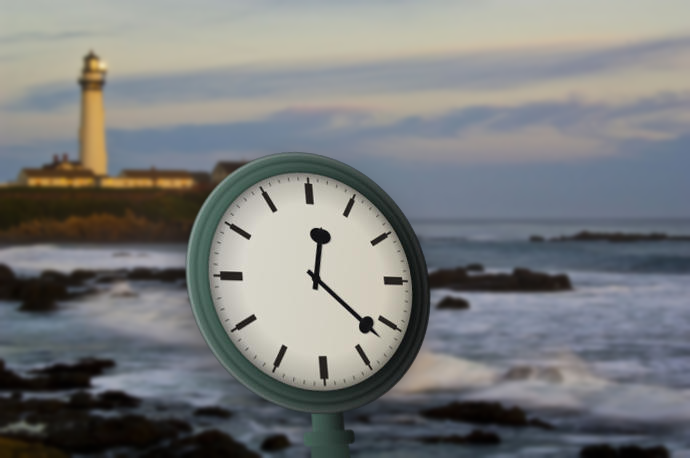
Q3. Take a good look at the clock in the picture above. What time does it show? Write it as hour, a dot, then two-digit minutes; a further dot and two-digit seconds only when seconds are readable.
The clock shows 12.22
